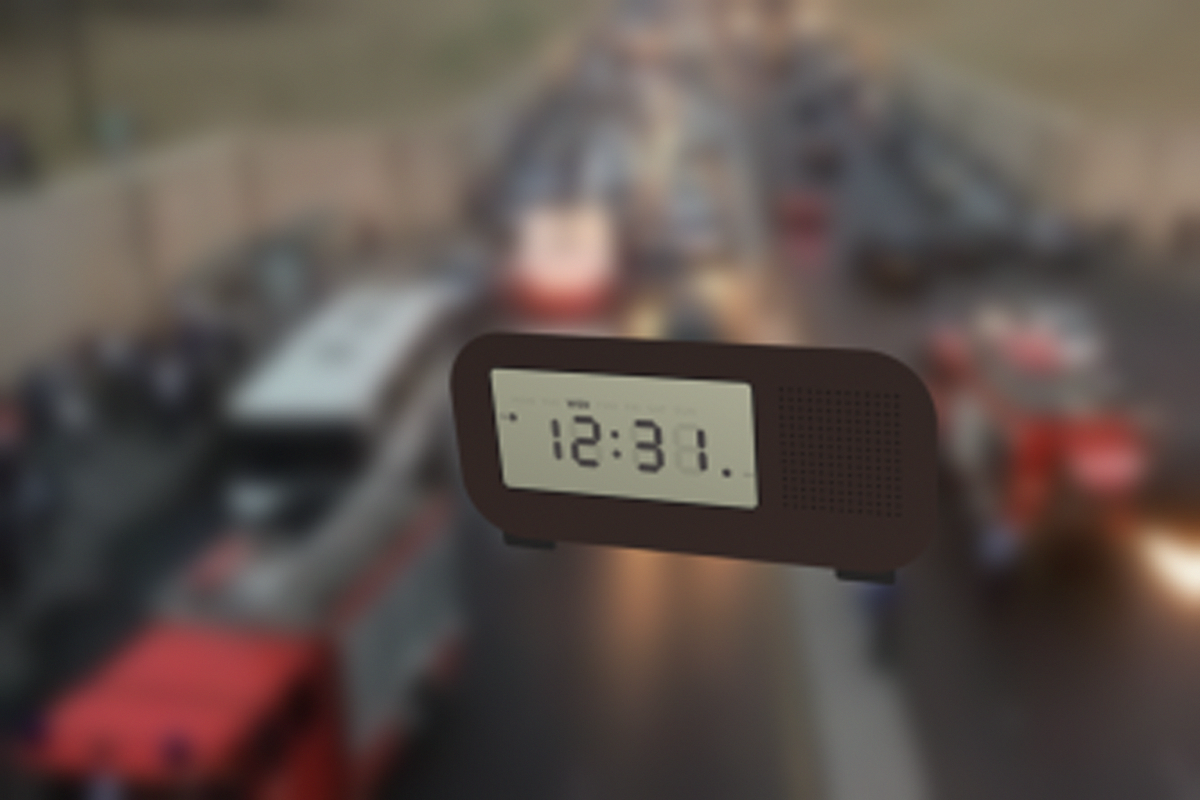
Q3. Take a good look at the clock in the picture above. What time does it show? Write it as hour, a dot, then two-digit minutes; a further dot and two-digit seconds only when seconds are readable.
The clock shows 12.31
